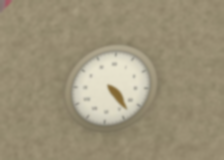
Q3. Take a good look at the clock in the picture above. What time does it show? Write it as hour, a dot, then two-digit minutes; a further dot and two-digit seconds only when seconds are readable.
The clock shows 4.23
